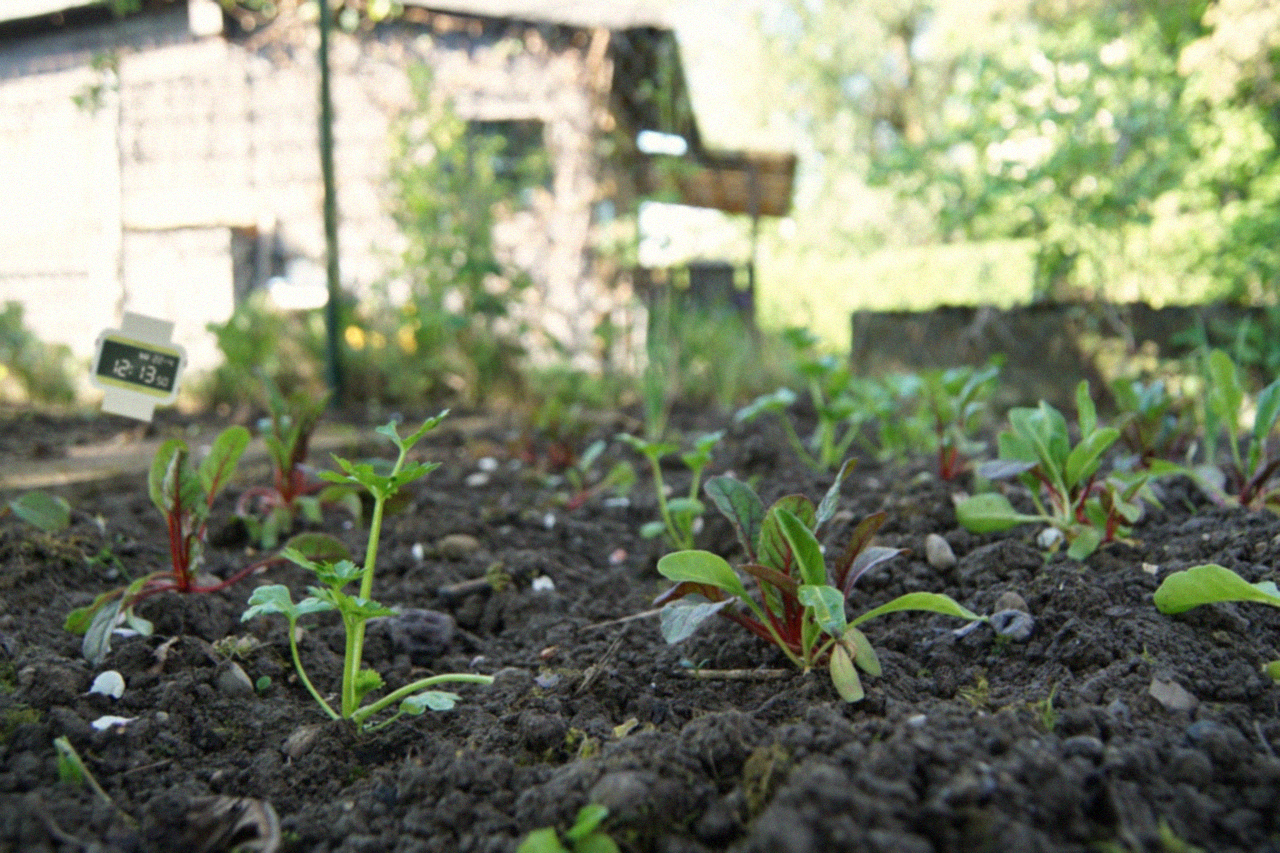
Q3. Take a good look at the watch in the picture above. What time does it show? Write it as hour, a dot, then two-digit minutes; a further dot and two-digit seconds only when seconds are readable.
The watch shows 12.13
